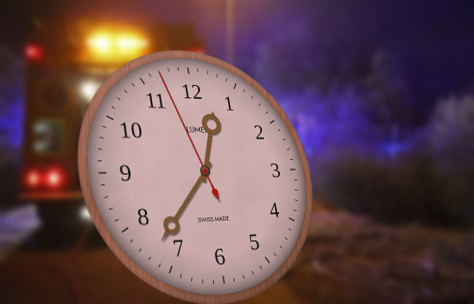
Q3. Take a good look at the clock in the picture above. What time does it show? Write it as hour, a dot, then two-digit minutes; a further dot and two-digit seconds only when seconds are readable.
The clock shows 12.36.57
